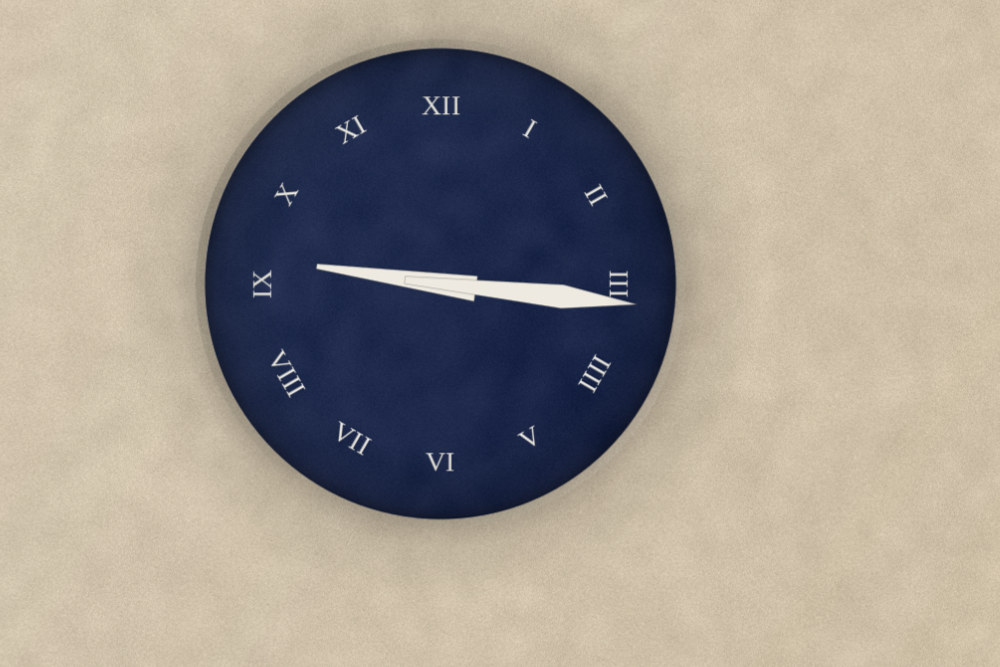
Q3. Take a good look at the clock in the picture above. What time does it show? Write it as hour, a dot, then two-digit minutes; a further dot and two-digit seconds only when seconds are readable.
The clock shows 9.16
